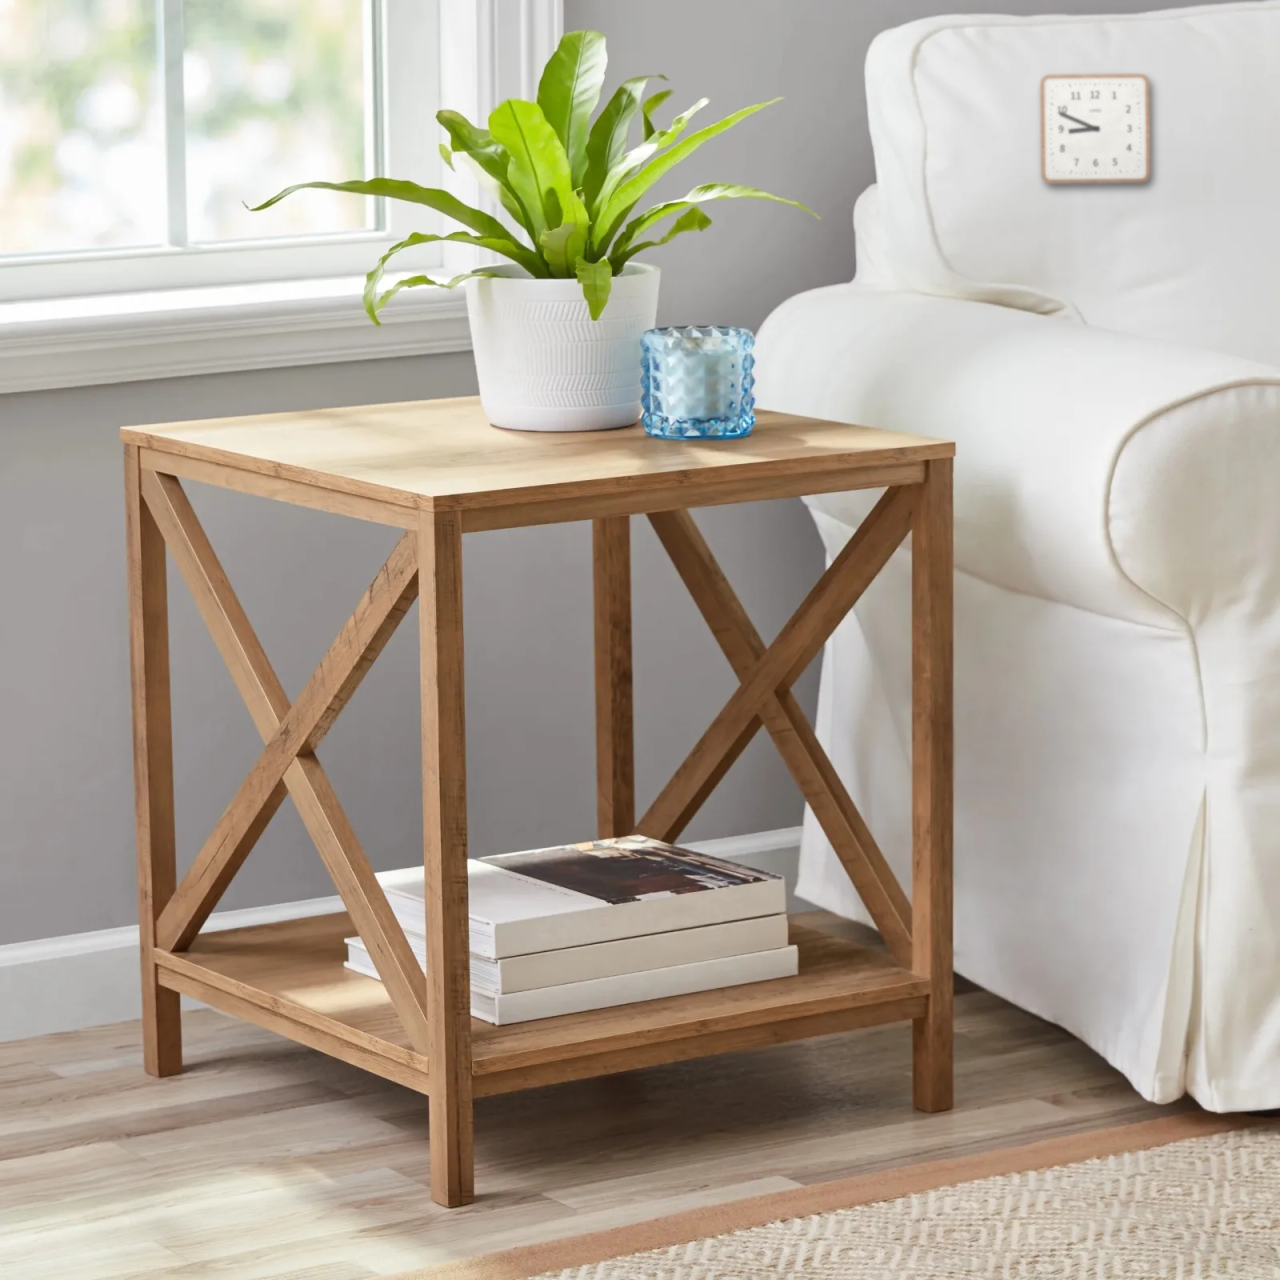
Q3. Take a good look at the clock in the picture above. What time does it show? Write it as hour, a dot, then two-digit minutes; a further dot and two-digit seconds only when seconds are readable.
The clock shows 8.49
